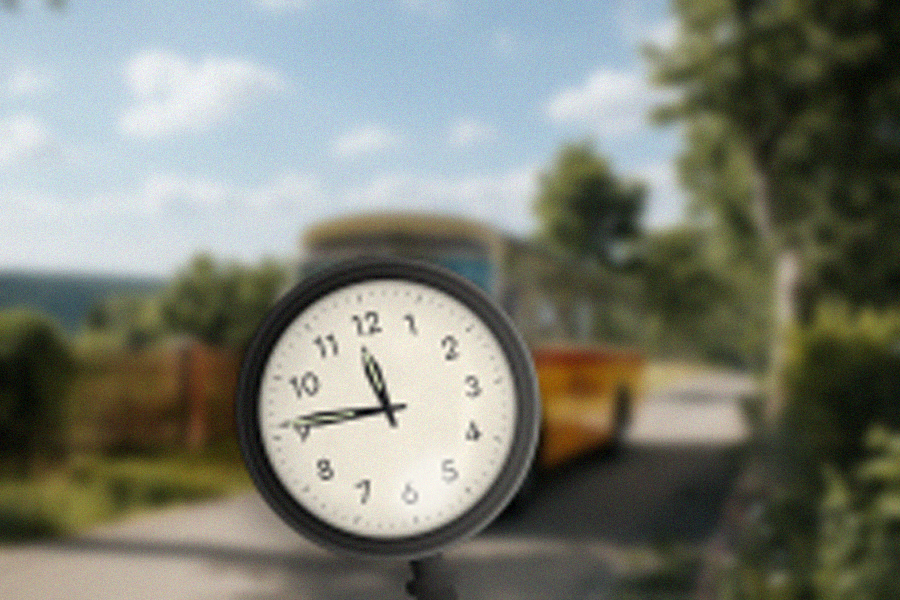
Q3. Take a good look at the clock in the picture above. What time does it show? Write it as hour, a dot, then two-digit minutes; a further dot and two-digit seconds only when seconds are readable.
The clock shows 11.46
